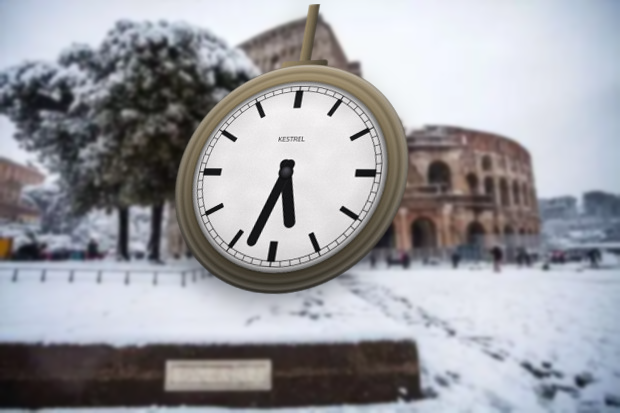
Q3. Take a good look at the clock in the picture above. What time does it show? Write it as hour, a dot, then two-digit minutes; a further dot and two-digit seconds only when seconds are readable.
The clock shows 5.33
